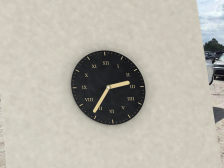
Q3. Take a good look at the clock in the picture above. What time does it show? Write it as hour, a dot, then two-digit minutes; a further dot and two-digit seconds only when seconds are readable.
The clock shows 2.36
